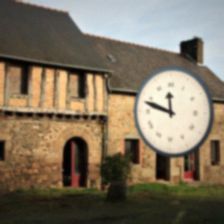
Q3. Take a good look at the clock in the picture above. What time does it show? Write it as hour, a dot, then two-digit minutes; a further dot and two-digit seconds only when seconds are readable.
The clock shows 11.48
